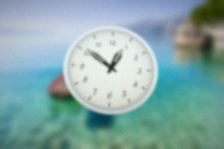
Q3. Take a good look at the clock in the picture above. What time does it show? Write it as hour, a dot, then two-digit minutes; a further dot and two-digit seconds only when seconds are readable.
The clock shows 12.51
